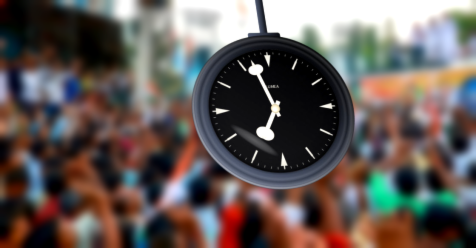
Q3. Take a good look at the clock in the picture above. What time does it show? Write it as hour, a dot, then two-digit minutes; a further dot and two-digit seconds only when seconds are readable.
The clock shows 6.57
